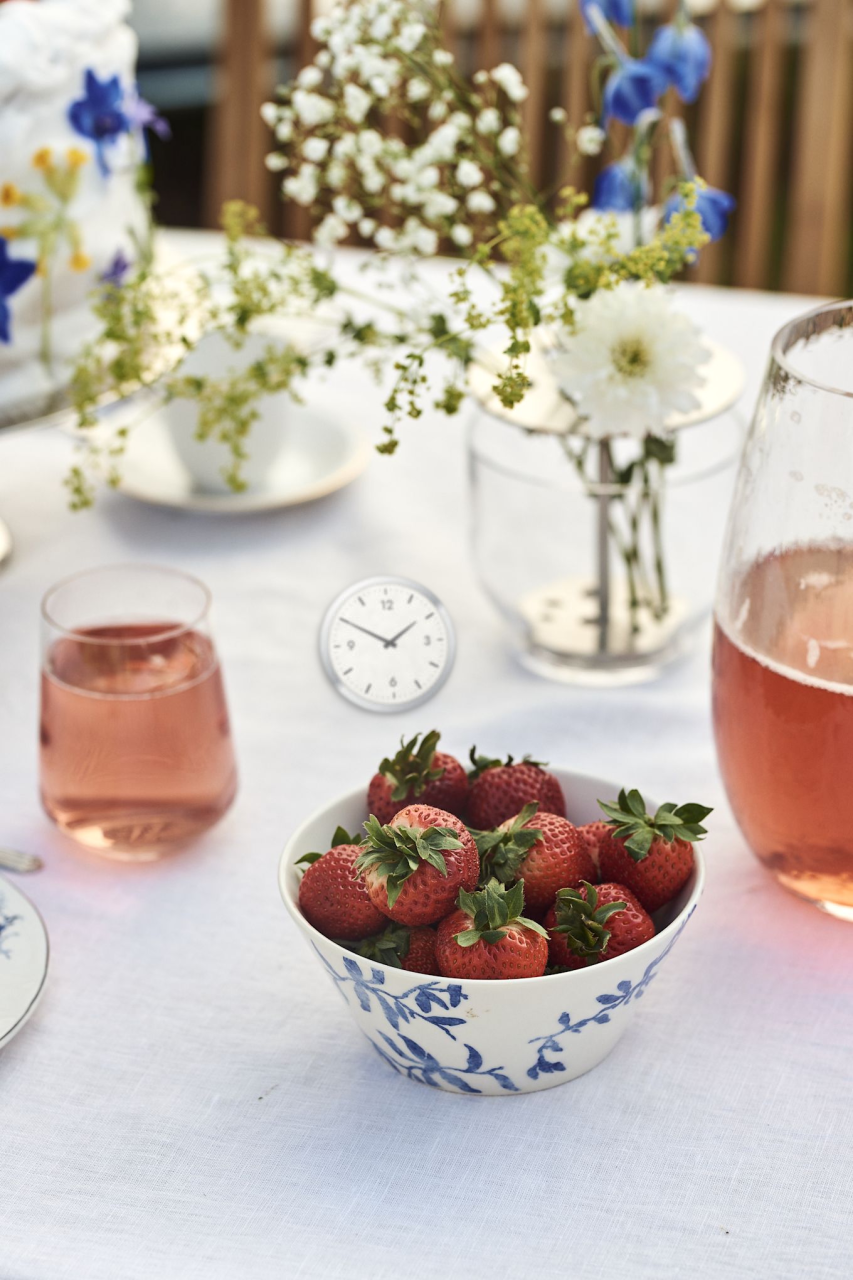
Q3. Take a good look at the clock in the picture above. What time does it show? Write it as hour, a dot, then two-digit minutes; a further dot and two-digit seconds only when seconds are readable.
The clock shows 1.50
